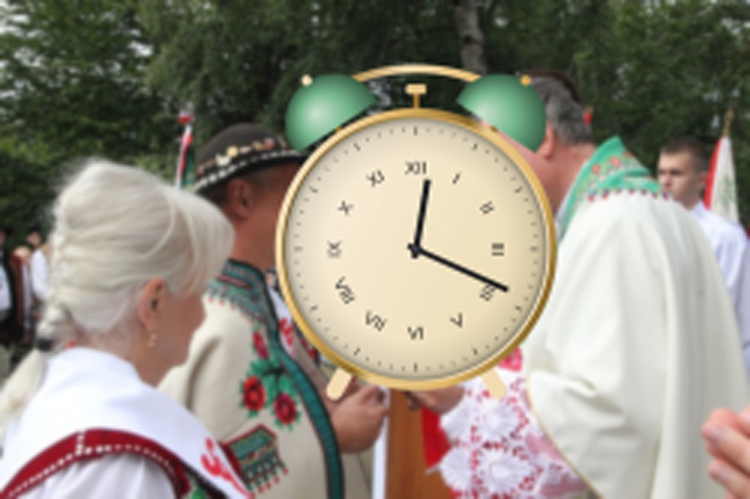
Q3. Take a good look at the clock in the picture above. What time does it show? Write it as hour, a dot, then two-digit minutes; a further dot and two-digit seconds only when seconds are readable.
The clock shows 12.19
